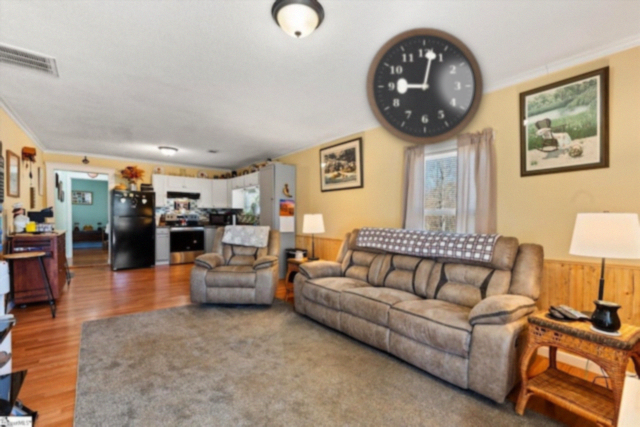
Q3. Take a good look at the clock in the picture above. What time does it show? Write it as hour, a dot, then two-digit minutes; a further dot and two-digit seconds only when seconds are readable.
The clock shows 9.02
